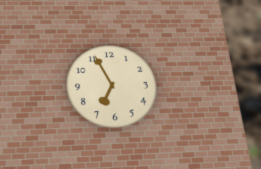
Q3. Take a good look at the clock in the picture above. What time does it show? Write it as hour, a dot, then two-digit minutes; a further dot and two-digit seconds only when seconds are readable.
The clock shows 6.56
